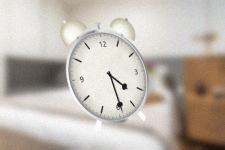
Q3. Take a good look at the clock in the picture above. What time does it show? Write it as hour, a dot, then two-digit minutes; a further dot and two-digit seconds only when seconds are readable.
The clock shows 4.29
